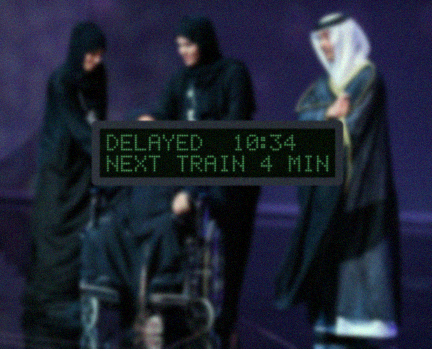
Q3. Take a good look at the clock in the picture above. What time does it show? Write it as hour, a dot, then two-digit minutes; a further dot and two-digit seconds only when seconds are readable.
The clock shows 10.34
